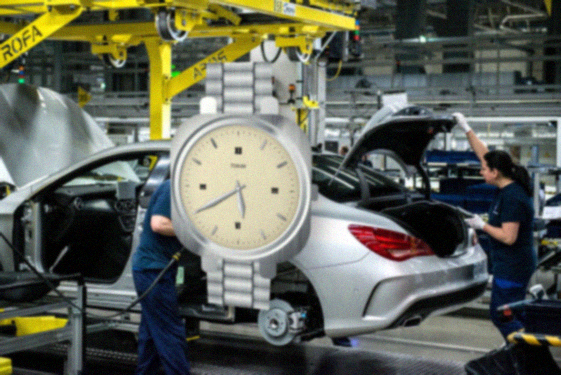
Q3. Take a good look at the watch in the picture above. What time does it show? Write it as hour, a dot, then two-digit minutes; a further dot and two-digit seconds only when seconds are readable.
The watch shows 5.40
